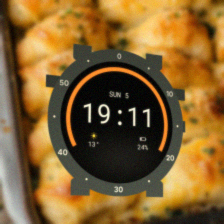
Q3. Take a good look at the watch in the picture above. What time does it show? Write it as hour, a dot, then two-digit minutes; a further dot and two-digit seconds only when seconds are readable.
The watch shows 19.11
